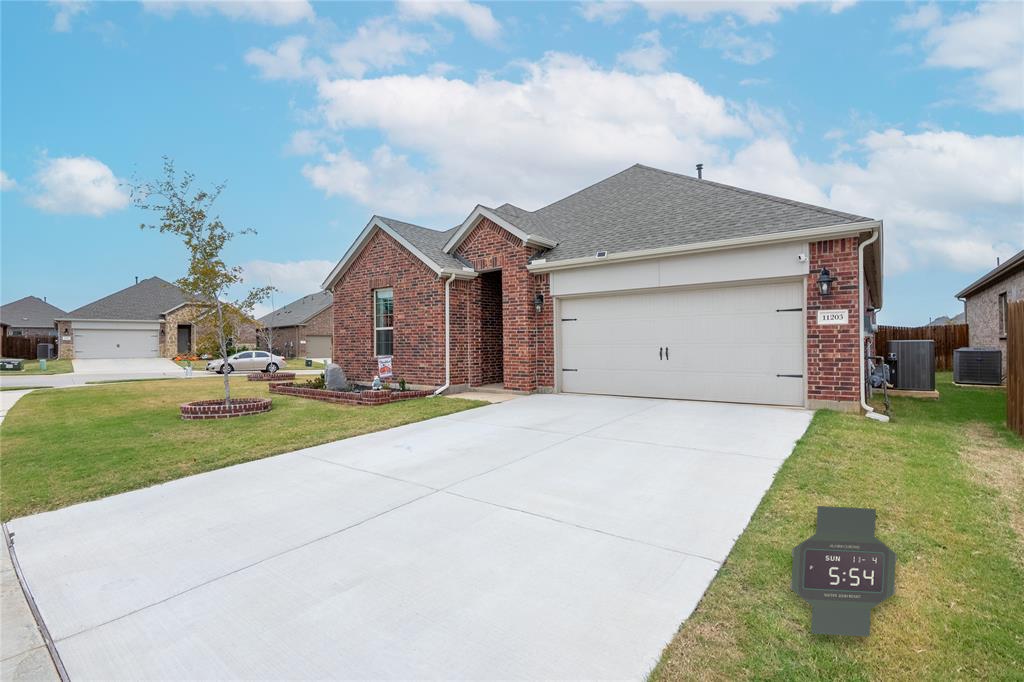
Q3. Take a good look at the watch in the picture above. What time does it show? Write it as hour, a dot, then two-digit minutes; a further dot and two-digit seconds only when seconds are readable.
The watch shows 5.54
